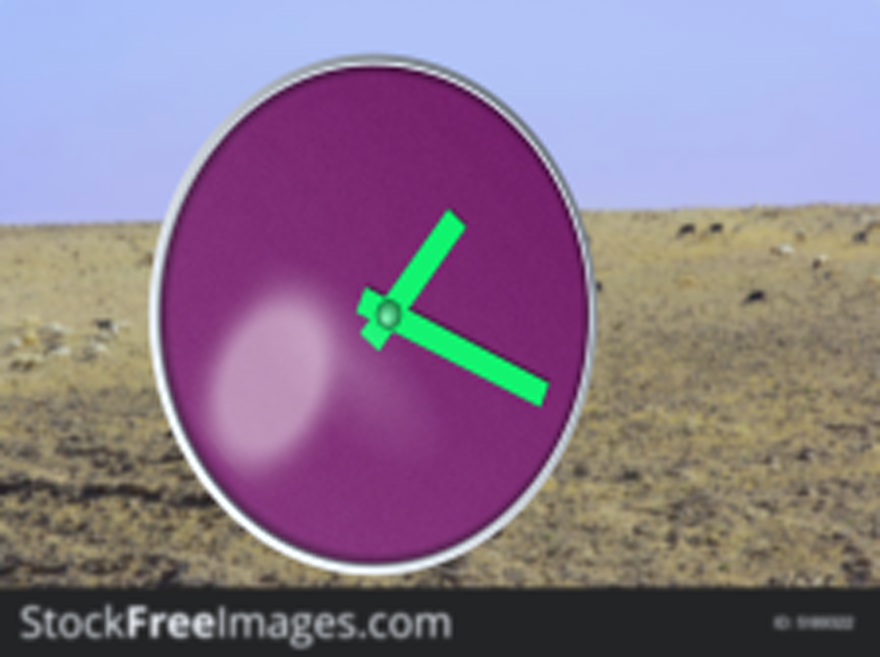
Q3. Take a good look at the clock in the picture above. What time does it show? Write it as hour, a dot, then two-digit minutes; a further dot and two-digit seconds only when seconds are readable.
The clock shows 1.19
